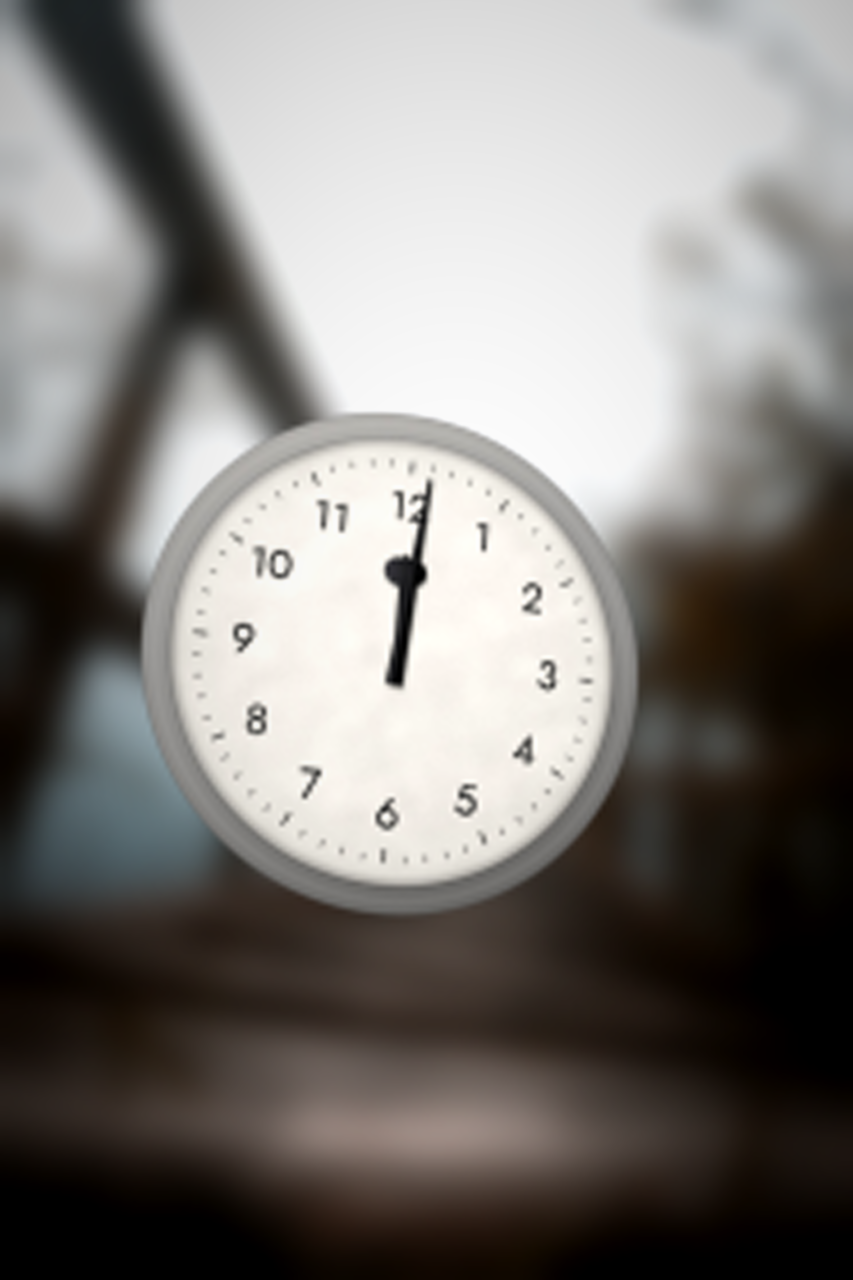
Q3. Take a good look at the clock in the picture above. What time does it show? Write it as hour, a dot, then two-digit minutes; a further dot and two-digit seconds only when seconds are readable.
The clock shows 12.01
